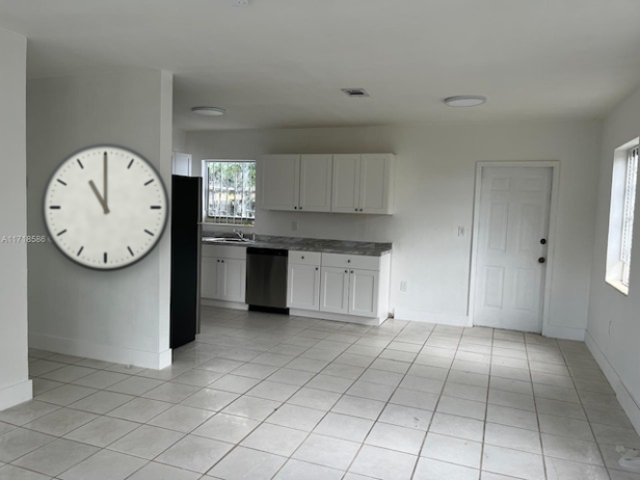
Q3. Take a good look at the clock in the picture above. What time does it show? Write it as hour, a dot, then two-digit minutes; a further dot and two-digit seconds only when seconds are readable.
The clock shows 11.00
